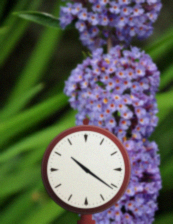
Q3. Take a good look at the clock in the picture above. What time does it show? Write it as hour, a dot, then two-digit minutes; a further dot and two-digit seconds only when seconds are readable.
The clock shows 10.21
